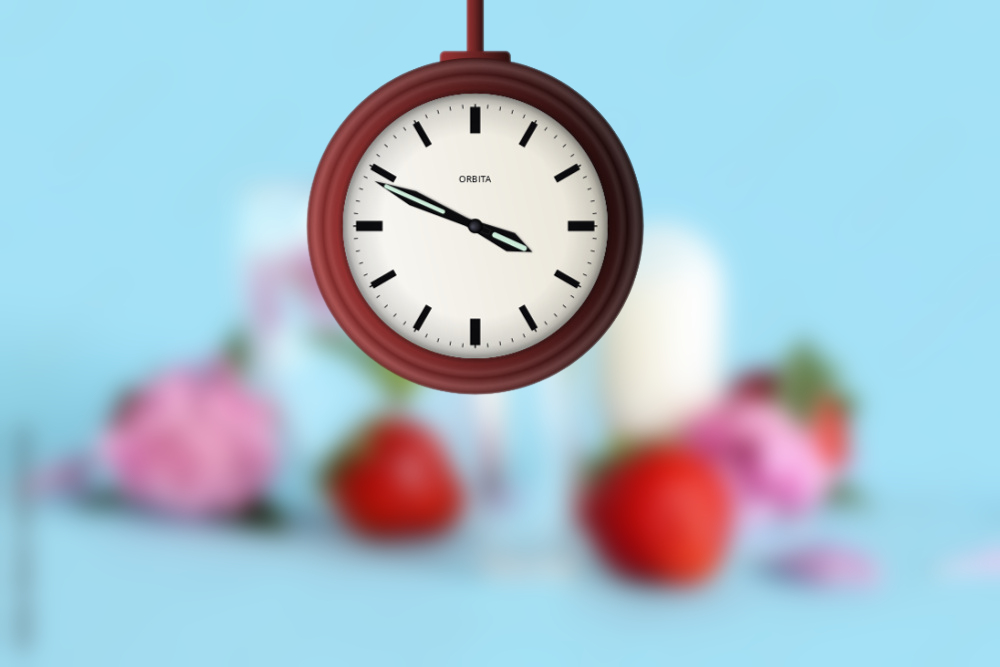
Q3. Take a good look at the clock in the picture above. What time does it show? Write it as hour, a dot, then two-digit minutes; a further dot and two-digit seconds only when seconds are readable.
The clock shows 3.49
